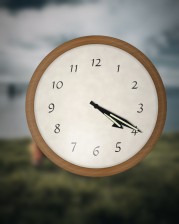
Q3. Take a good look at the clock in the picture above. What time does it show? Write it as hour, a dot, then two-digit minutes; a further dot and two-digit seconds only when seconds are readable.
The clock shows 4.20
